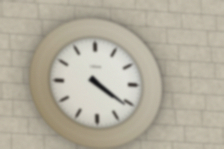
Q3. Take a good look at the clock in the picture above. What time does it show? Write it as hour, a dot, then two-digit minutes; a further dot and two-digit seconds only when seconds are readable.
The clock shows 4.21
